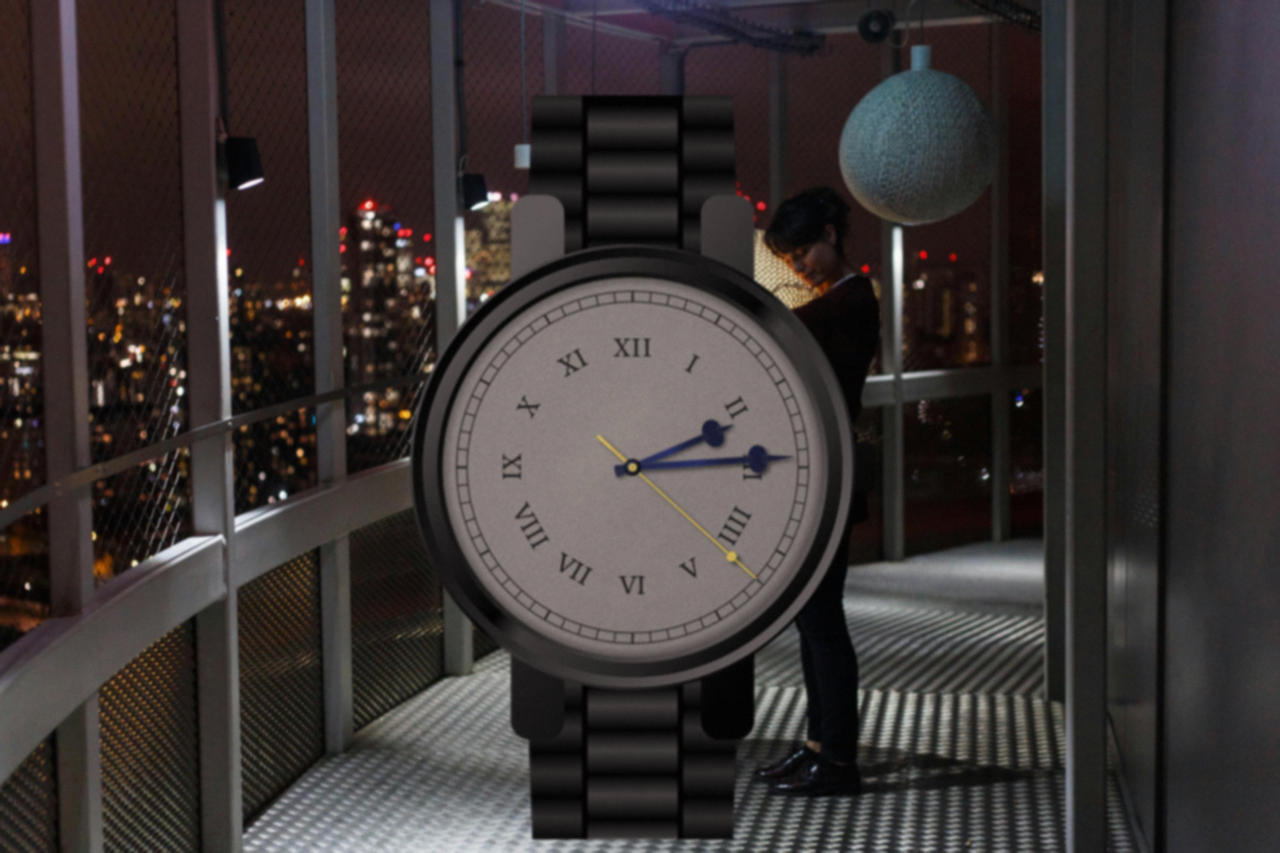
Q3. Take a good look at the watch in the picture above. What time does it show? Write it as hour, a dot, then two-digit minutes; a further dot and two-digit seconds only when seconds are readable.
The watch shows 2.14.22
